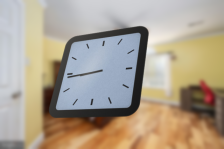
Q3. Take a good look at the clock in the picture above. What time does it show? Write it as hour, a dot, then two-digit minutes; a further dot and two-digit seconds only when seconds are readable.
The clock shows 8.44
